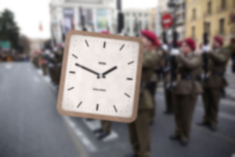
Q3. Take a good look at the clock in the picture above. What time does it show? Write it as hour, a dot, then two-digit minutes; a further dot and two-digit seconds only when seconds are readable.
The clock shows 1.48
